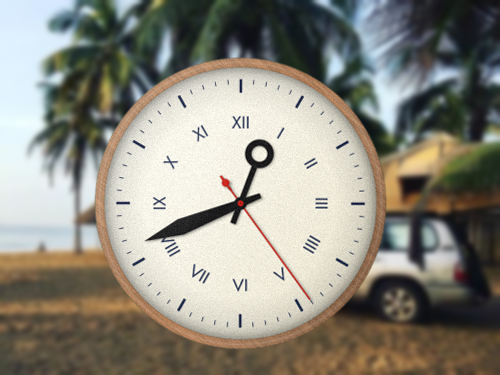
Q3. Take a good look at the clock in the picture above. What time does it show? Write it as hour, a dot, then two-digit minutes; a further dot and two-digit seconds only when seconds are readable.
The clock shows 12.41.24
